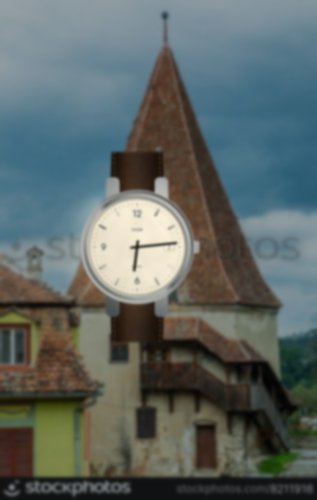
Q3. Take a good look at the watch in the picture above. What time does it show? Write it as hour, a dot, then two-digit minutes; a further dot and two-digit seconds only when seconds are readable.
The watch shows 6.14
